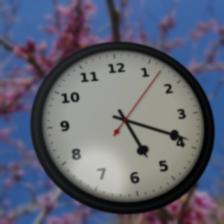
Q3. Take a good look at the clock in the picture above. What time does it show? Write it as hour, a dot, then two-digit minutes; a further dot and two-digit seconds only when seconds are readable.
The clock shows 5.19.07
